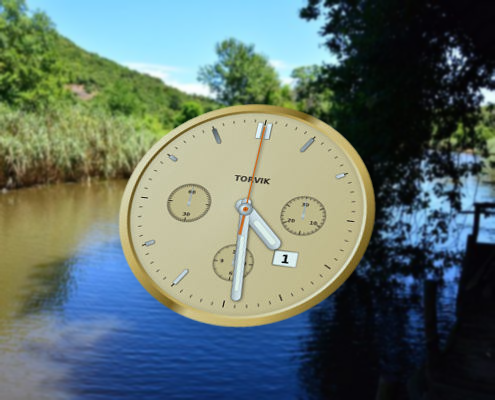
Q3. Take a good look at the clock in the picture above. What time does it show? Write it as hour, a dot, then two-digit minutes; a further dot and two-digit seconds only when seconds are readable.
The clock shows 4.29
